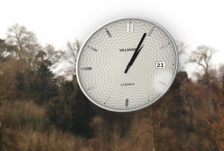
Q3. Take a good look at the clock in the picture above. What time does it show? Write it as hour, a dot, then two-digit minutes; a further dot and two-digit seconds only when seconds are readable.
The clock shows 1.04
